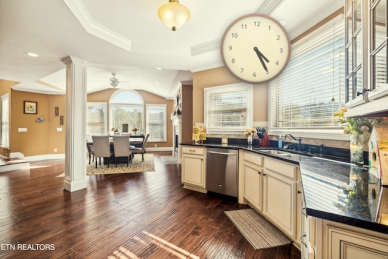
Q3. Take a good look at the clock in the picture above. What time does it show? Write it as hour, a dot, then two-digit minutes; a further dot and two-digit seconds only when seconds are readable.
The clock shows 4.25
